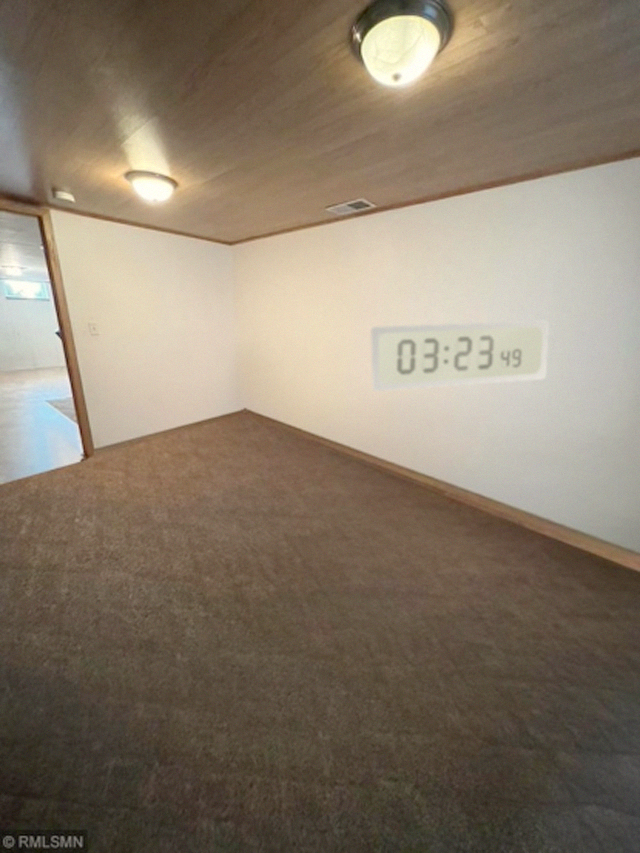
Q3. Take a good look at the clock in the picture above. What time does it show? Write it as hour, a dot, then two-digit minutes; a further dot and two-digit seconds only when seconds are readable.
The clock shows 3.23.49
